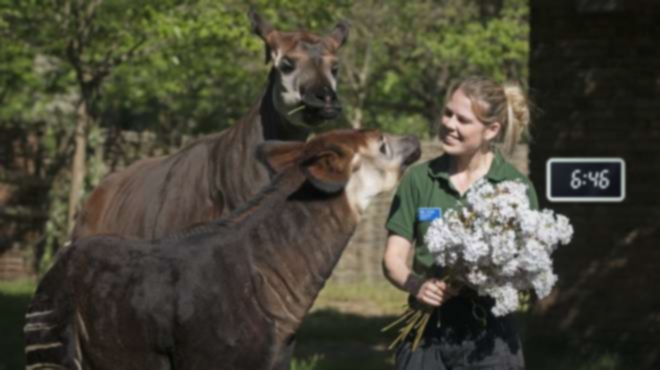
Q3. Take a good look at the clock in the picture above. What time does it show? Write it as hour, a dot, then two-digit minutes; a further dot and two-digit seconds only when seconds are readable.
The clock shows 6.46
